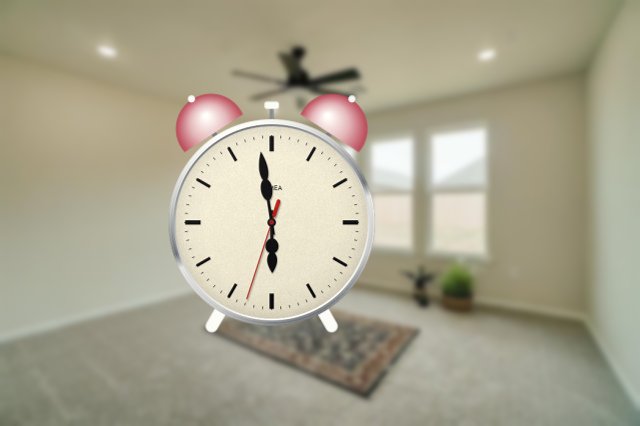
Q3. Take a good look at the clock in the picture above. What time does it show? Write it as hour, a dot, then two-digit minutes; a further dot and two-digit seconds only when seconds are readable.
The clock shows 5.58.33
